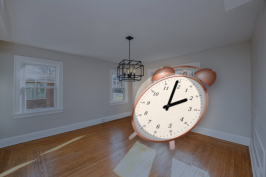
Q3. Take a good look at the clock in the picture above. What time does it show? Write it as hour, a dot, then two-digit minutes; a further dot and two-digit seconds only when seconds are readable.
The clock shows 1.59
